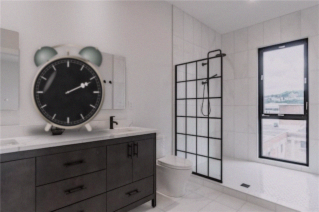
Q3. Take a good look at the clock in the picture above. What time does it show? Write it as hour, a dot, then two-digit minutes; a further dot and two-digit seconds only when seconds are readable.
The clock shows 2.11
